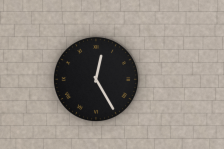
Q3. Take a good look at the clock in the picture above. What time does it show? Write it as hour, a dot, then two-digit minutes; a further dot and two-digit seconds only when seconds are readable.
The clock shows 12.25
